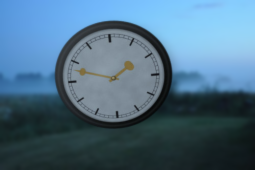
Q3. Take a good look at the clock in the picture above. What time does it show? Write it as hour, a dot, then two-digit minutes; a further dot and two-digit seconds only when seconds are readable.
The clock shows 1.48
